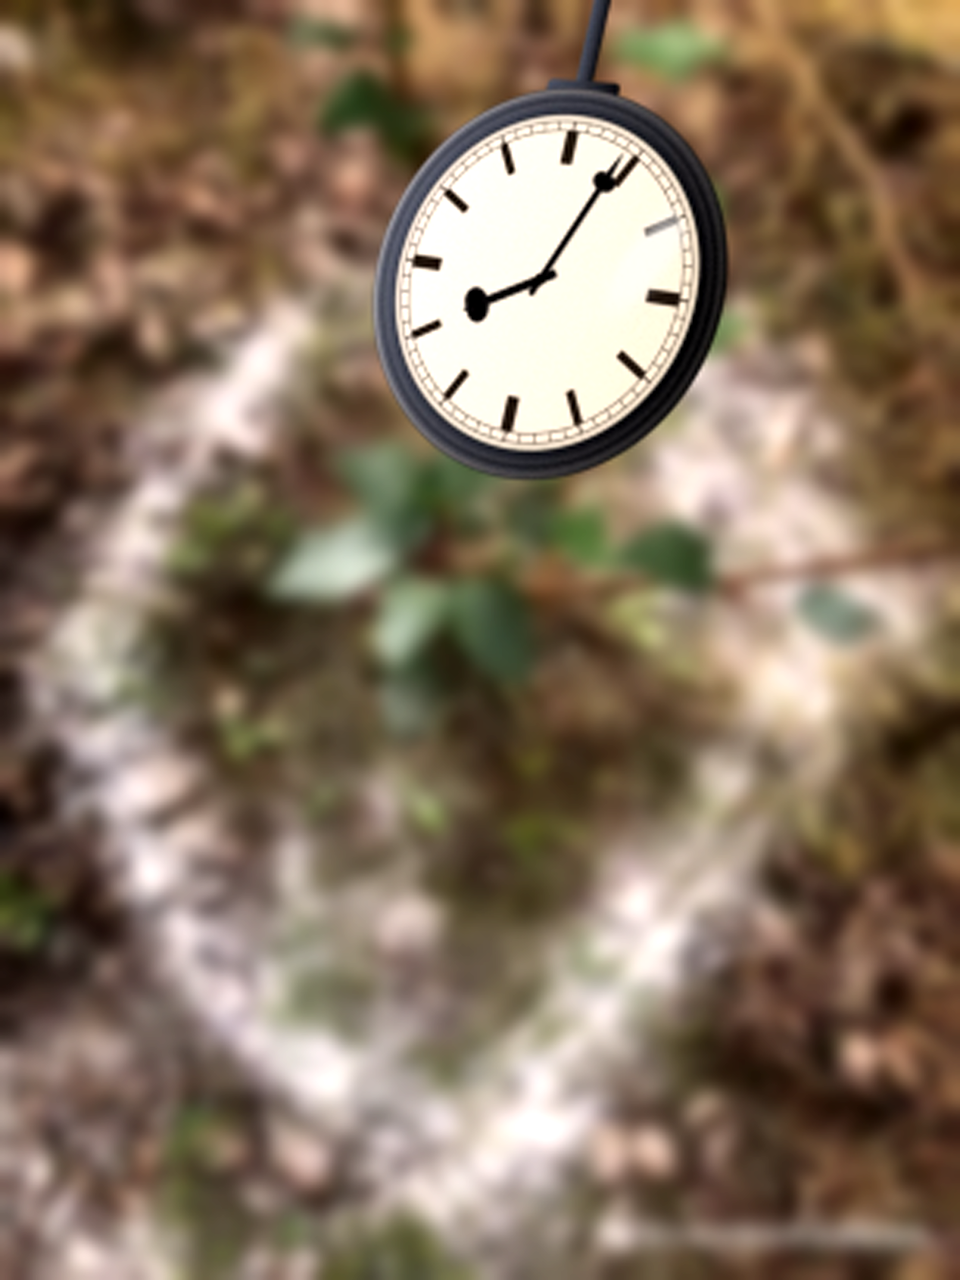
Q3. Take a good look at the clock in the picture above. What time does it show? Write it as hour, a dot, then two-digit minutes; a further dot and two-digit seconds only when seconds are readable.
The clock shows 8.04
